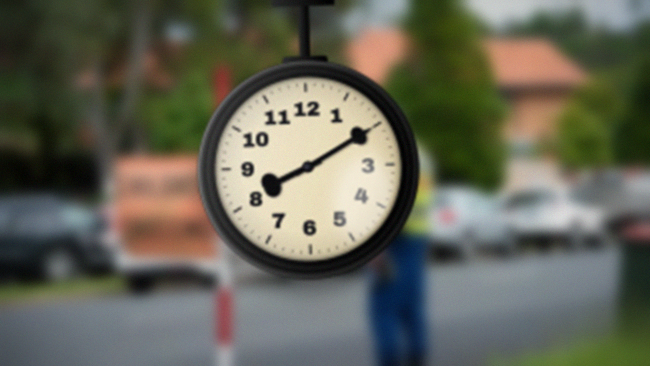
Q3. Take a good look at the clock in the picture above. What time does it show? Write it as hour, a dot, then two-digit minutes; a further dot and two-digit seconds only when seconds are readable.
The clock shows 8.10
